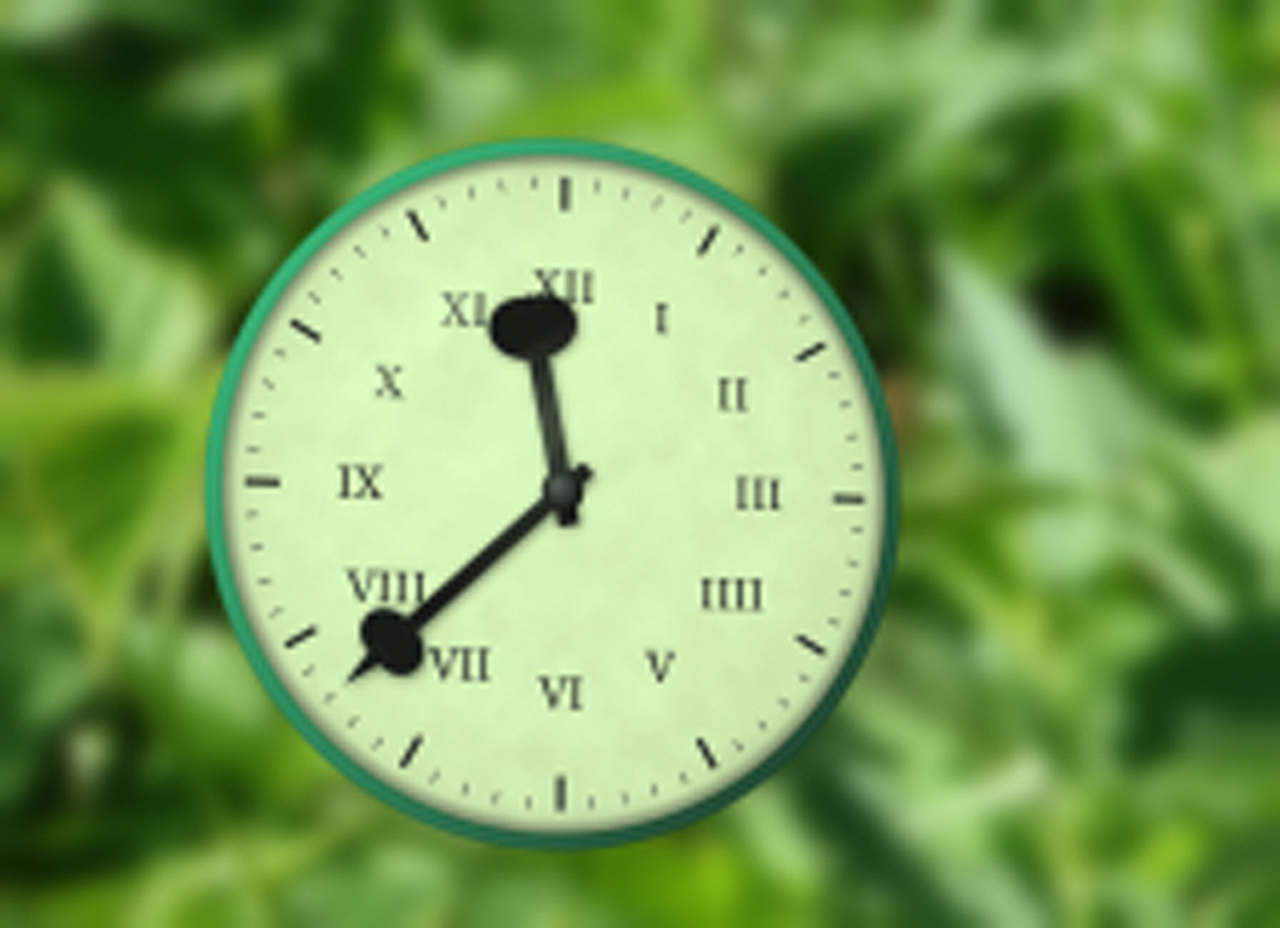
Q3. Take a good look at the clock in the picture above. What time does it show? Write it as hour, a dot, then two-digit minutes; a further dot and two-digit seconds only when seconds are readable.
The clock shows 11.38
